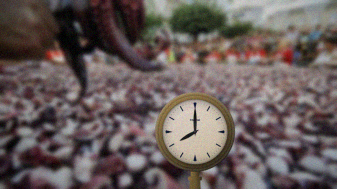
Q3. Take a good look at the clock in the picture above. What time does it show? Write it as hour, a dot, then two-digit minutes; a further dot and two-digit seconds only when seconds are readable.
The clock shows 8.00
